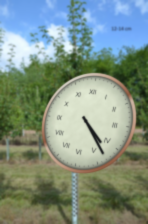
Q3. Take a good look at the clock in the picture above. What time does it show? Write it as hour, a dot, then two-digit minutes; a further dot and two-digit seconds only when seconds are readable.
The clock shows 4.23
